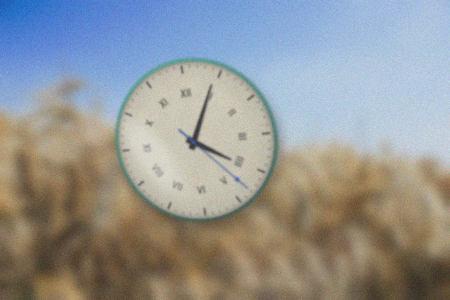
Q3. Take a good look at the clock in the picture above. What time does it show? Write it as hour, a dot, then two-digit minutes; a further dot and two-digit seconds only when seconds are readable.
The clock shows 4.04.23
